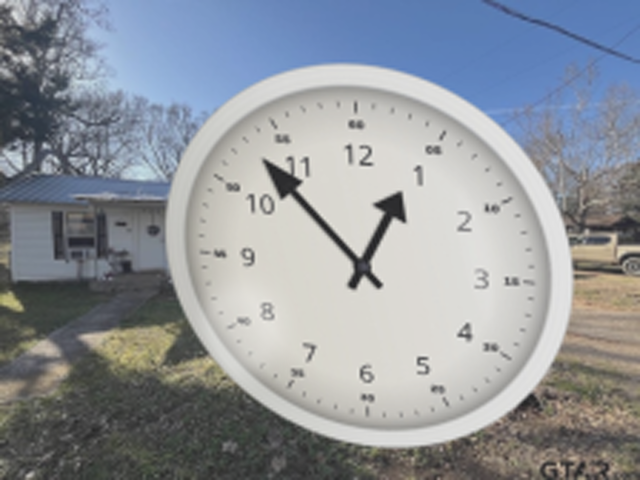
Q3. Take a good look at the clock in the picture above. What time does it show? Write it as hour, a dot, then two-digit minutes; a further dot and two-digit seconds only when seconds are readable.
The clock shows 12.53
